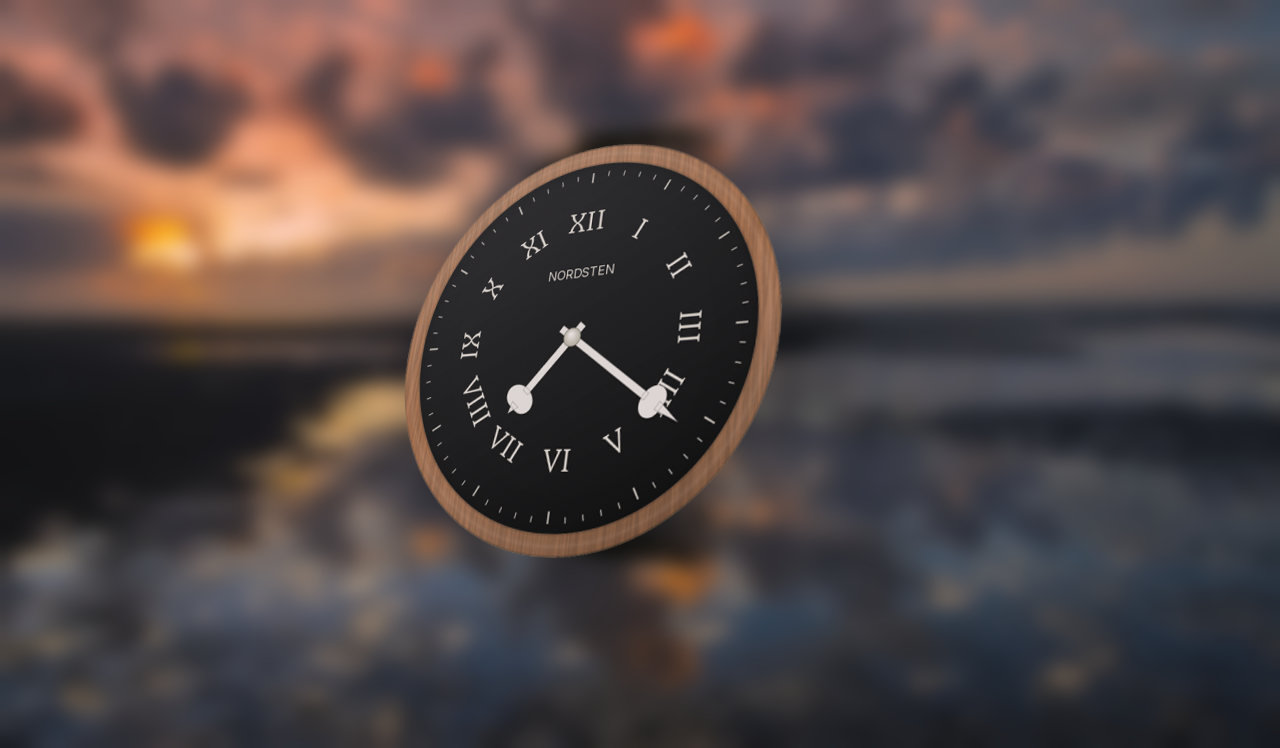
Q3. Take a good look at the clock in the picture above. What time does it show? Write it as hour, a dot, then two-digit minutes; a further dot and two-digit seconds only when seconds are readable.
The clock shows 7.21
